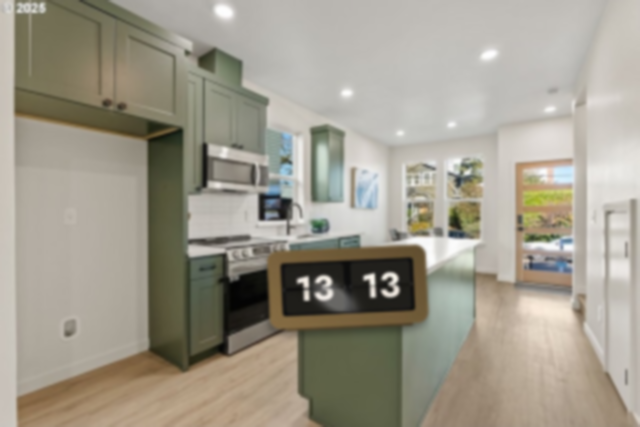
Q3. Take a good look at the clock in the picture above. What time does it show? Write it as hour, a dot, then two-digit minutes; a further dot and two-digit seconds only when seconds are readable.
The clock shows 13.13
